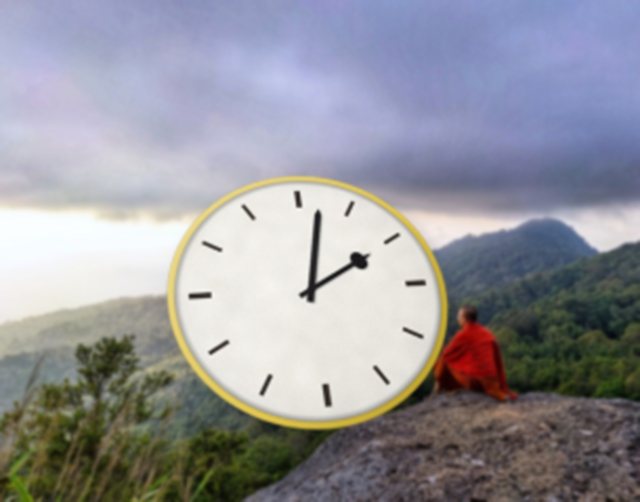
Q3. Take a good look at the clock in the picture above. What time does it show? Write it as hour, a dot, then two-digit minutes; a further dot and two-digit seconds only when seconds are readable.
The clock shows 2.02
